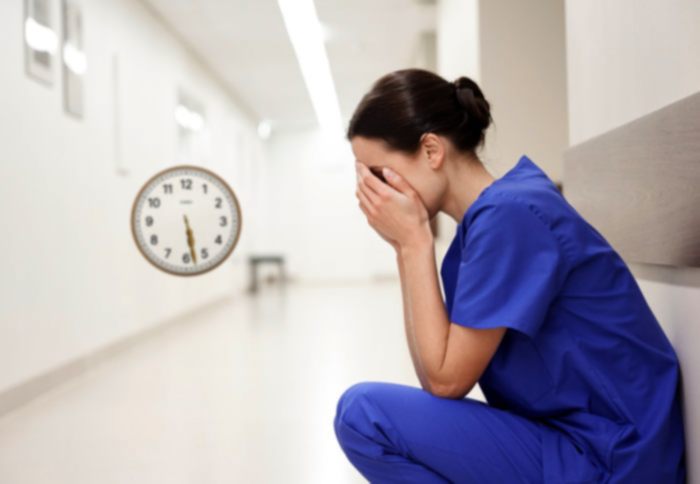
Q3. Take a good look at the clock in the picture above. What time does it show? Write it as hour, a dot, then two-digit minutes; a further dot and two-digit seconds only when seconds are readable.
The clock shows 5.28
